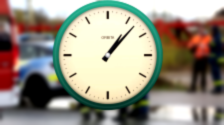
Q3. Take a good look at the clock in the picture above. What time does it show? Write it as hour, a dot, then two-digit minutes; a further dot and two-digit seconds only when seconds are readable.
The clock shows 1.07
